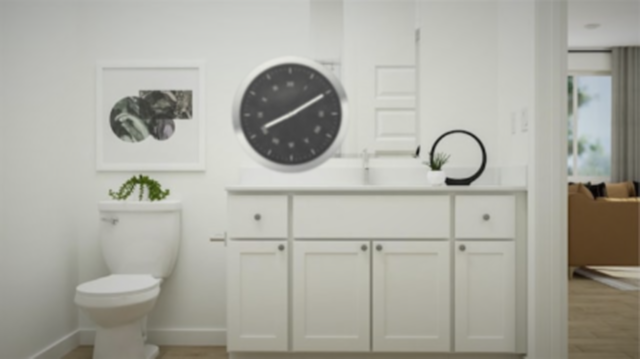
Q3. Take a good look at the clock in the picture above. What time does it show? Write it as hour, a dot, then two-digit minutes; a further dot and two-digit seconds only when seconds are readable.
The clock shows 8.10
